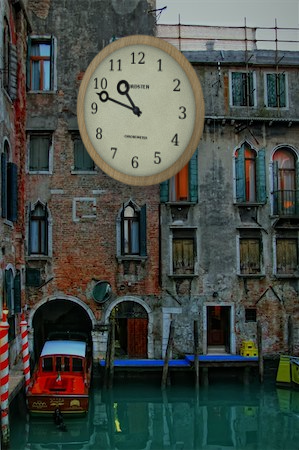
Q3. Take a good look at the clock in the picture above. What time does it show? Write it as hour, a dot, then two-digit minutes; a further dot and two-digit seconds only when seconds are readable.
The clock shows 10.48
